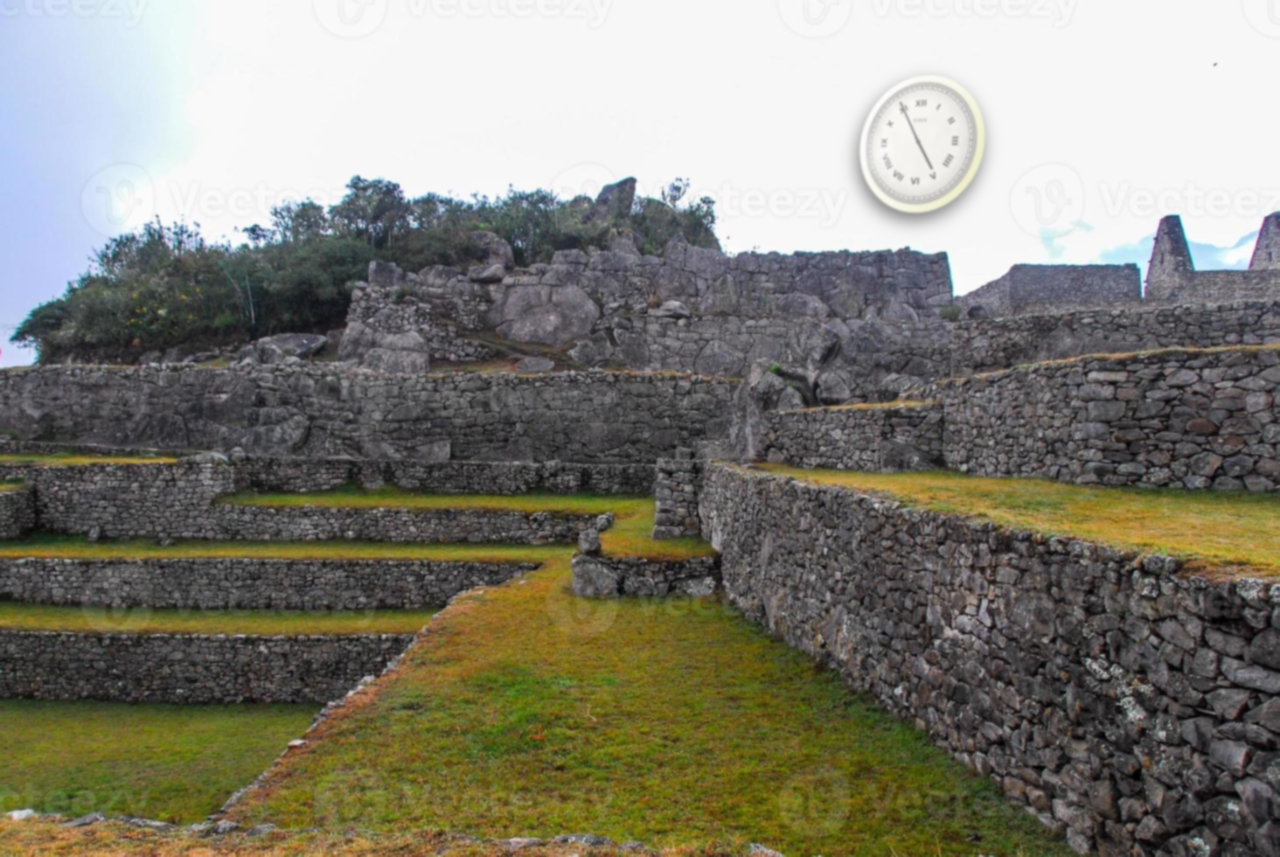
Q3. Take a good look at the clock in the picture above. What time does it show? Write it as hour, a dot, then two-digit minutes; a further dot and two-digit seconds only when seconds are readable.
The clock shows 4.55
